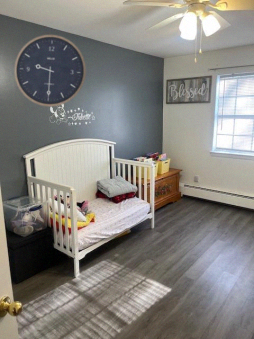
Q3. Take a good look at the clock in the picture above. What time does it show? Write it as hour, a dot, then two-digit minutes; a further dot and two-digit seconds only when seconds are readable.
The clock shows 9.30
